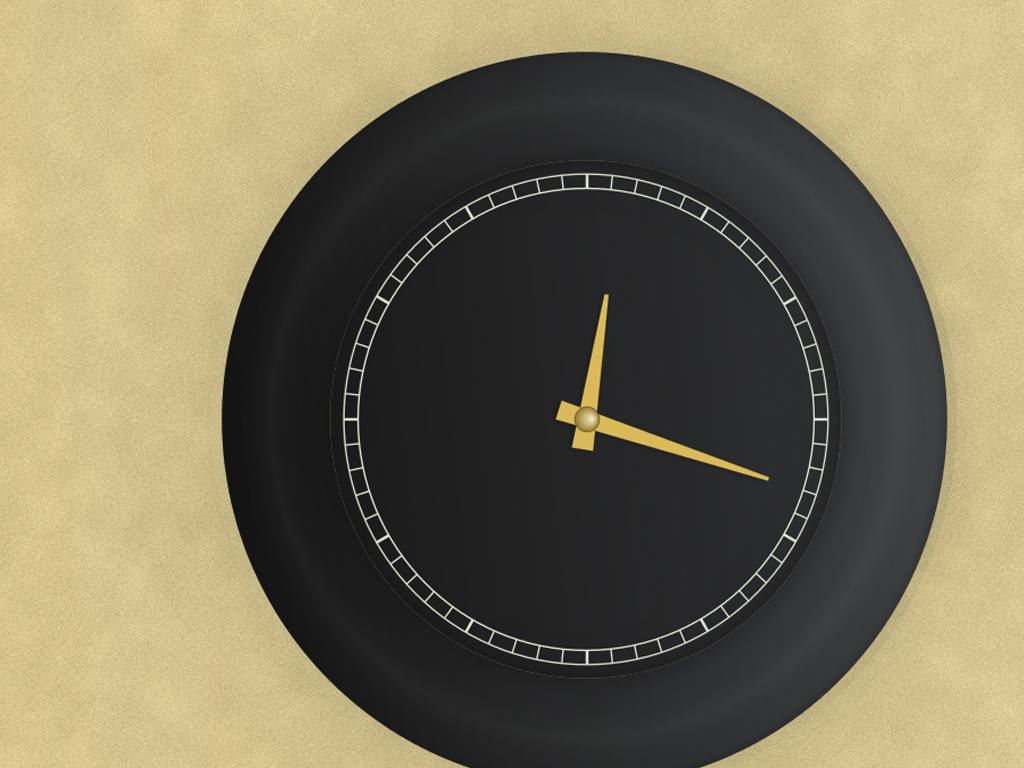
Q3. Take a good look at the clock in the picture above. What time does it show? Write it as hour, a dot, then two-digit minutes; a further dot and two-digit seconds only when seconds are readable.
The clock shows 12.18
